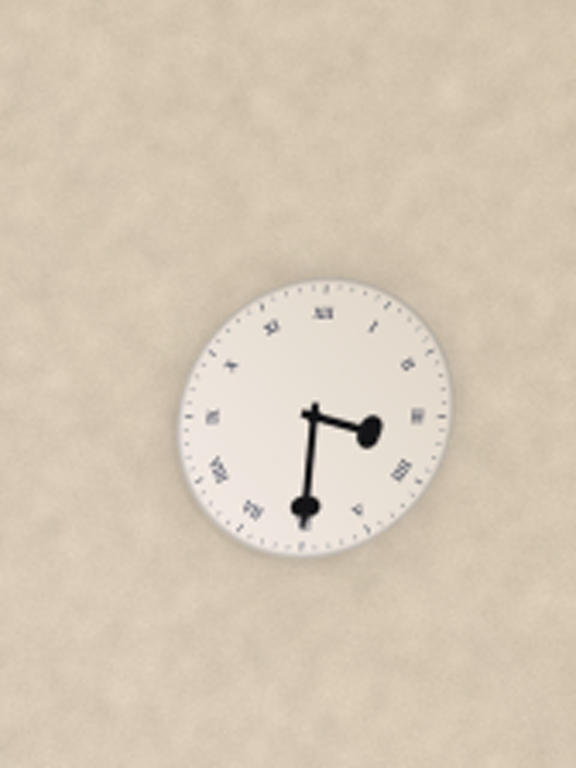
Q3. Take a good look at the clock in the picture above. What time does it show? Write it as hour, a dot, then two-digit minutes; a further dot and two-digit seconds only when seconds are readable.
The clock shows 3.30
